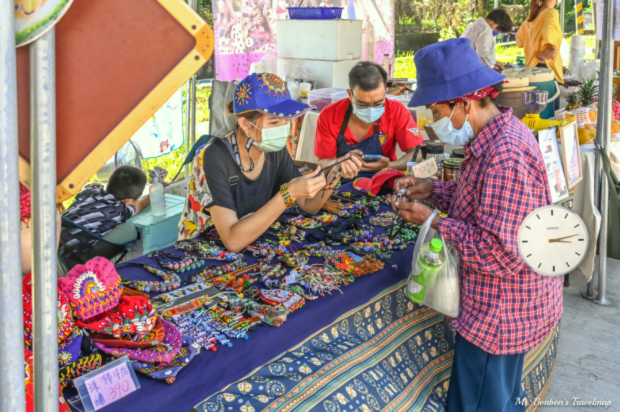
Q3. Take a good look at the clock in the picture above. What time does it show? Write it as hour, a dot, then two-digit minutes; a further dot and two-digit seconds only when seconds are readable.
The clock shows 3.13
